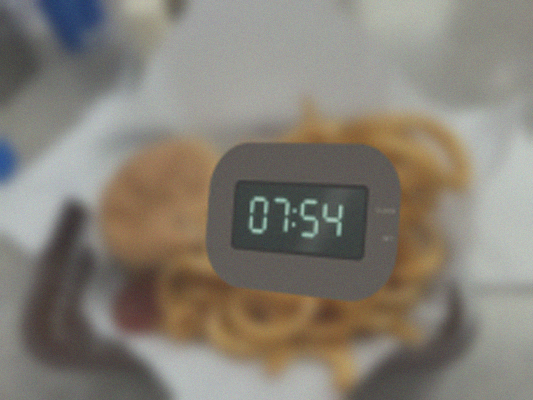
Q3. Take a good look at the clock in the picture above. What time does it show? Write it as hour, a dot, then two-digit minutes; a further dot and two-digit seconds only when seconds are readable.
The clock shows 7.54
